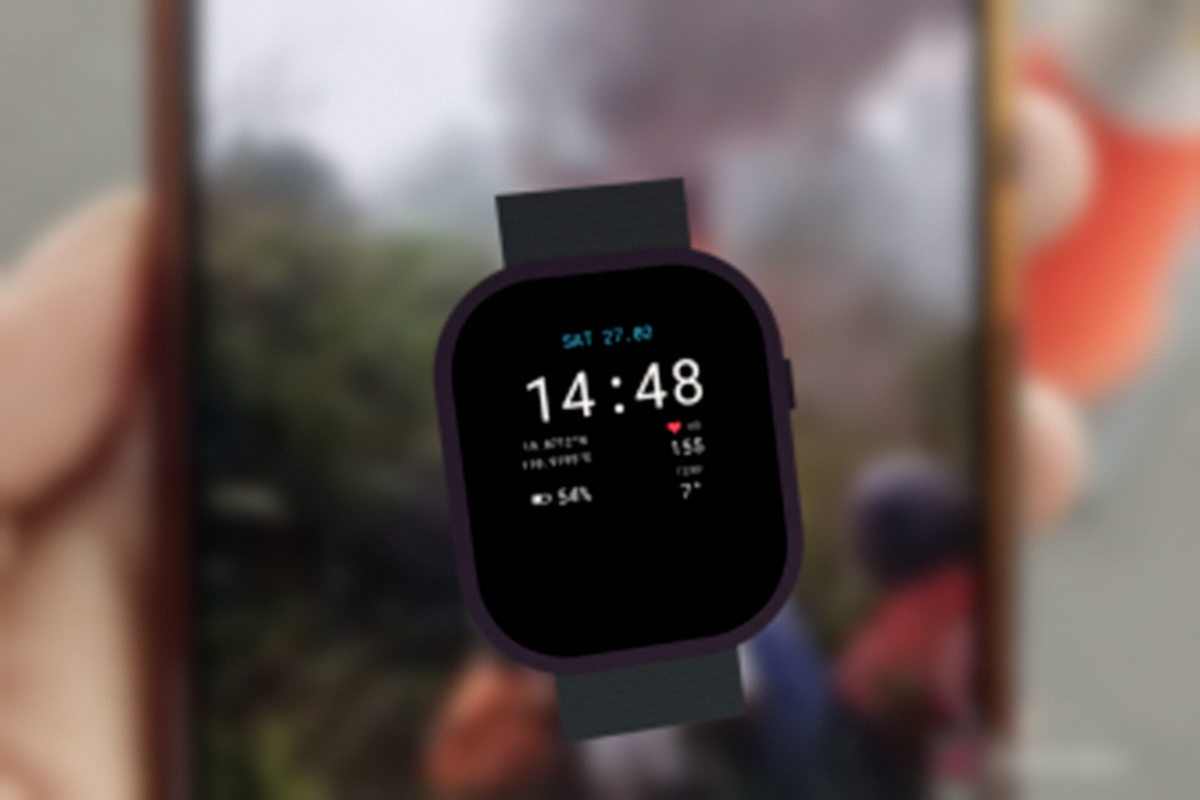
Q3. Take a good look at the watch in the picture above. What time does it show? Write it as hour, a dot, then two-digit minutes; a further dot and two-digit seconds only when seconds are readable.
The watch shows 14.48
